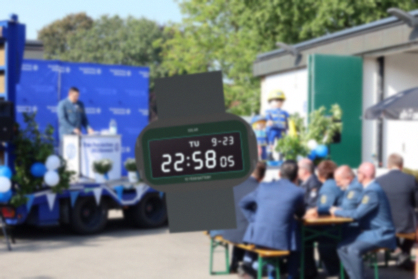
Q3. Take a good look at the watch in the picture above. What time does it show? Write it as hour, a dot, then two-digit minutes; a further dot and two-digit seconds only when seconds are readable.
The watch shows 22.58.05
